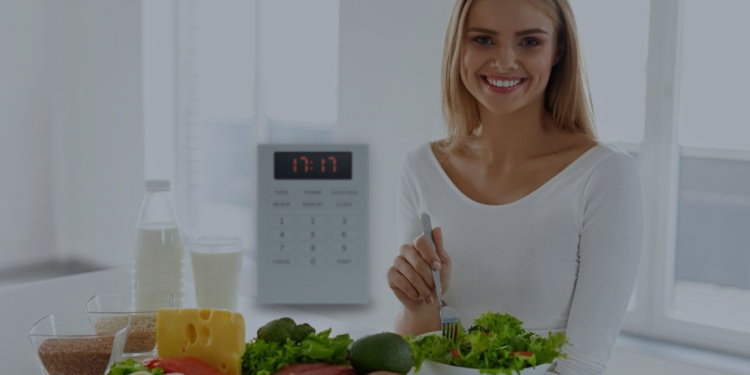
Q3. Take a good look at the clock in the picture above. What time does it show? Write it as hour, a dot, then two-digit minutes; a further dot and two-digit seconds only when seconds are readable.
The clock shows 17.17
